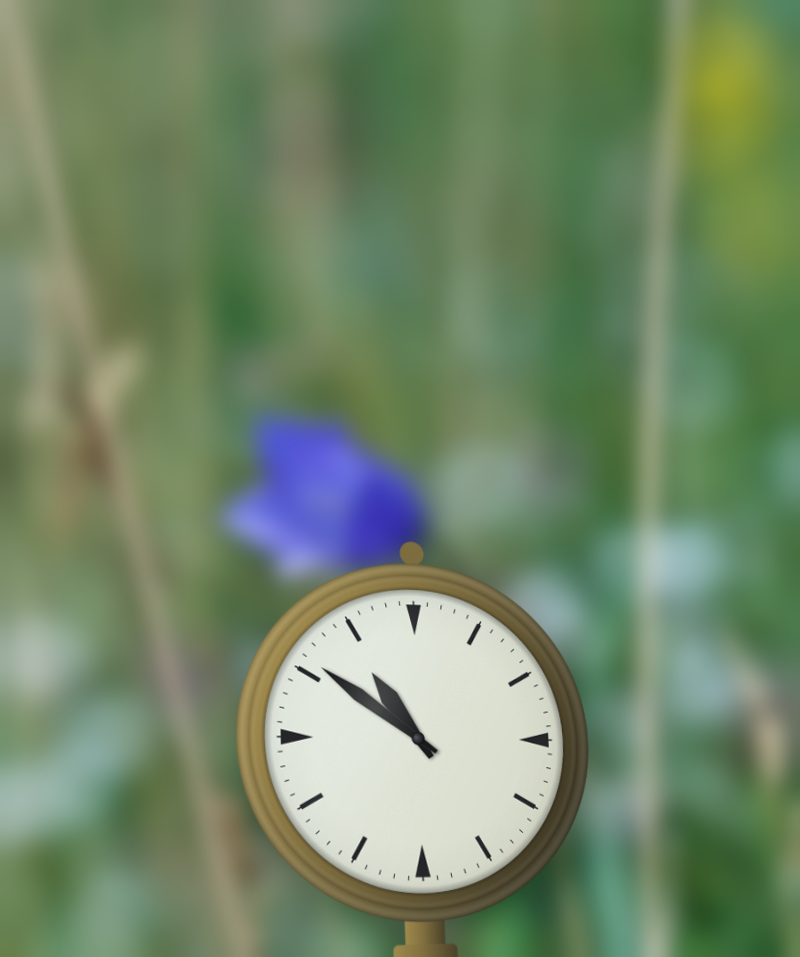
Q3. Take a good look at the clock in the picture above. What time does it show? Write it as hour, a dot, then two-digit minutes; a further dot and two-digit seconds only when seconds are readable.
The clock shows 10.51
